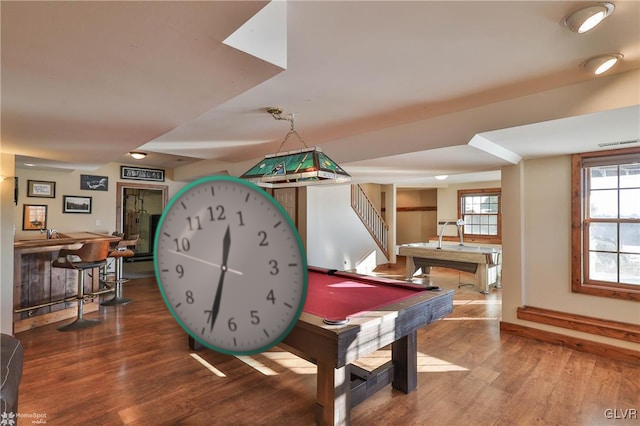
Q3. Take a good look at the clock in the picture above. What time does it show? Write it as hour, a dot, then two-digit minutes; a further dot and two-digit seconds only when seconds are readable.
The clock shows 12.33.48
